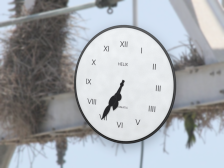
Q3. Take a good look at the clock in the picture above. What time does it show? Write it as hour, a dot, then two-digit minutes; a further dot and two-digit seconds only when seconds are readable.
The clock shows 6.35
